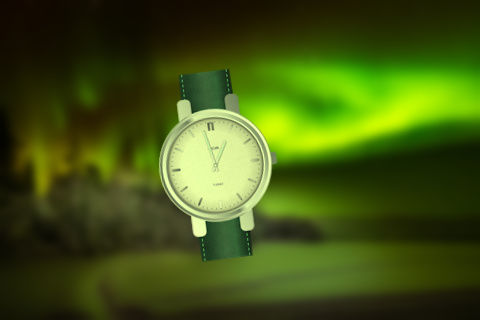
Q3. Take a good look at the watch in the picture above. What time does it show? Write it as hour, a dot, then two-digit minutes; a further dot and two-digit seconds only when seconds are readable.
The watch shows 12.58
